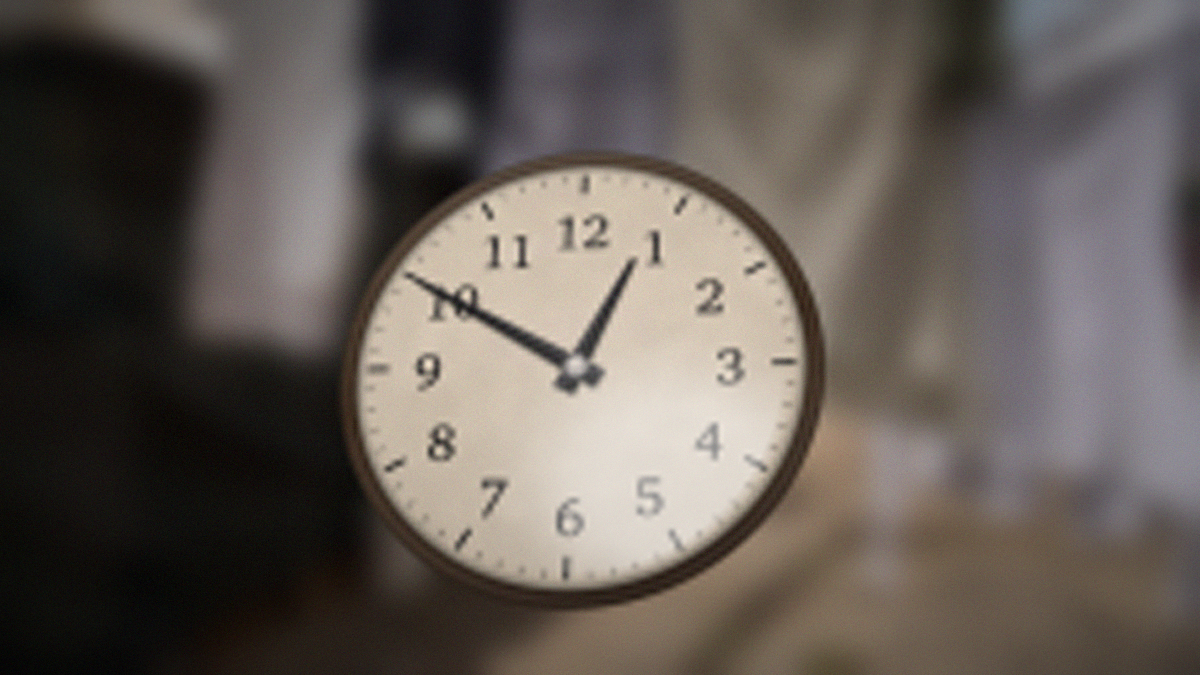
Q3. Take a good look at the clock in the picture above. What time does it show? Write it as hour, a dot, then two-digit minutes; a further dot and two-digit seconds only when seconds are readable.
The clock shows 12.50
